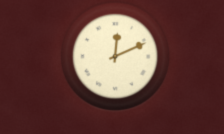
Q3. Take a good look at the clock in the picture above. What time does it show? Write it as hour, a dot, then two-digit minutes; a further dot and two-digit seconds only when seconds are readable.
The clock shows 12.11
